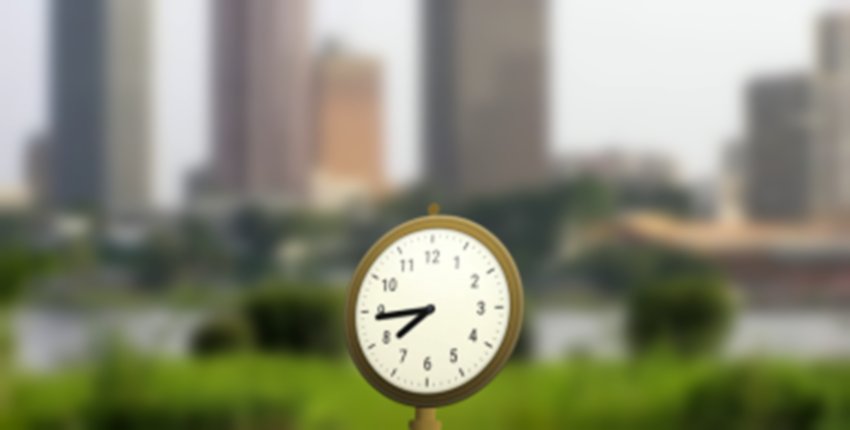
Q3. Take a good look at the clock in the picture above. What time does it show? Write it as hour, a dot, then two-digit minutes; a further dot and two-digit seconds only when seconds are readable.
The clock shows 7.44
